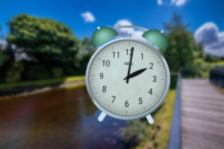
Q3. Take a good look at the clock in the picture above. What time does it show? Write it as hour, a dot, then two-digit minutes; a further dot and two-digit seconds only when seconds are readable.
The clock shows 2.01
